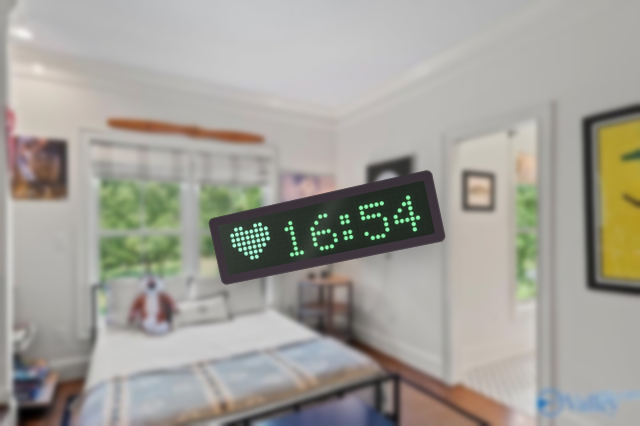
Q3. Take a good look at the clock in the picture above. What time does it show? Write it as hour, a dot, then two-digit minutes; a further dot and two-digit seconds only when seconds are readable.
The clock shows 16.54
